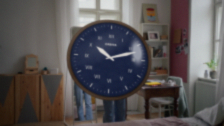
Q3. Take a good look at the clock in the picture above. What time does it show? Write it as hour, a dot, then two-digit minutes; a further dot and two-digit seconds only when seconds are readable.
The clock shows 10.12
